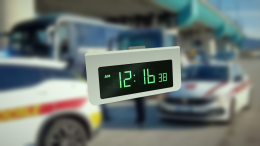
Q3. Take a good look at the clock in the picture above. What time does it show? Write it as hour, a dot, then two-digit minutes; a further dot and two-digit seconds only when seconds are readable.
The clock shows 12.16.38
